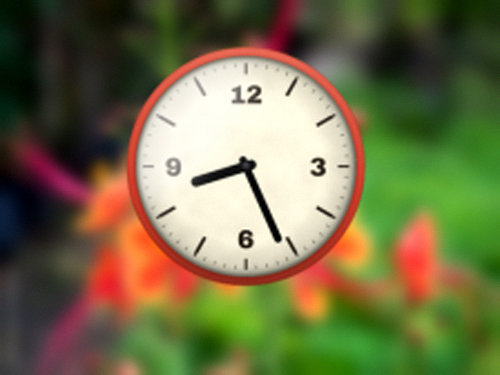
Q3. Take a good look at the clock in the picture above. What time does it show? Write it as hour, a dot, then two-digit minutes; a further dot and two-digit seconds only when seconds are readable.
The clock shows 8.26
